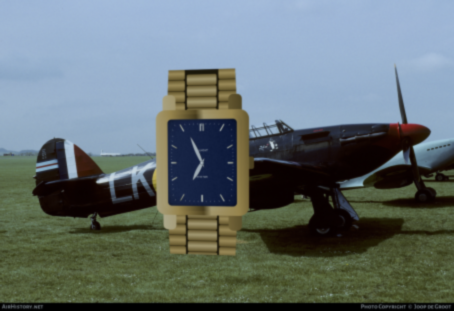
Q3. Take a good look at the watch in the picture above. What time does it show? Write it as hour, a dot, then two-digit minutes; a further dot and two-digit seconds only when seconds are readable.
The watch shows 6.56
